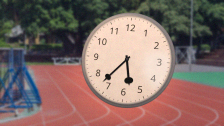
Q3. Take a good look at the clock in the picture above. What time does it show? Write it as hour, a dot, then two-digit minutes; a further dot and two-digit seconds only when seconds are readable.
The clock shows 5.37
